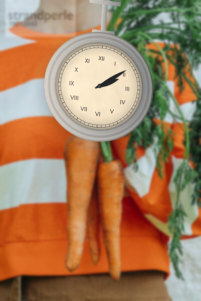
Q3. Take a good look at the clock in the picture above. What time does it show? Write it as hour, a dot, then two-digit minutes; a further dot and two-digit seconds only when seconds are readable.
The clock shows 2.09
